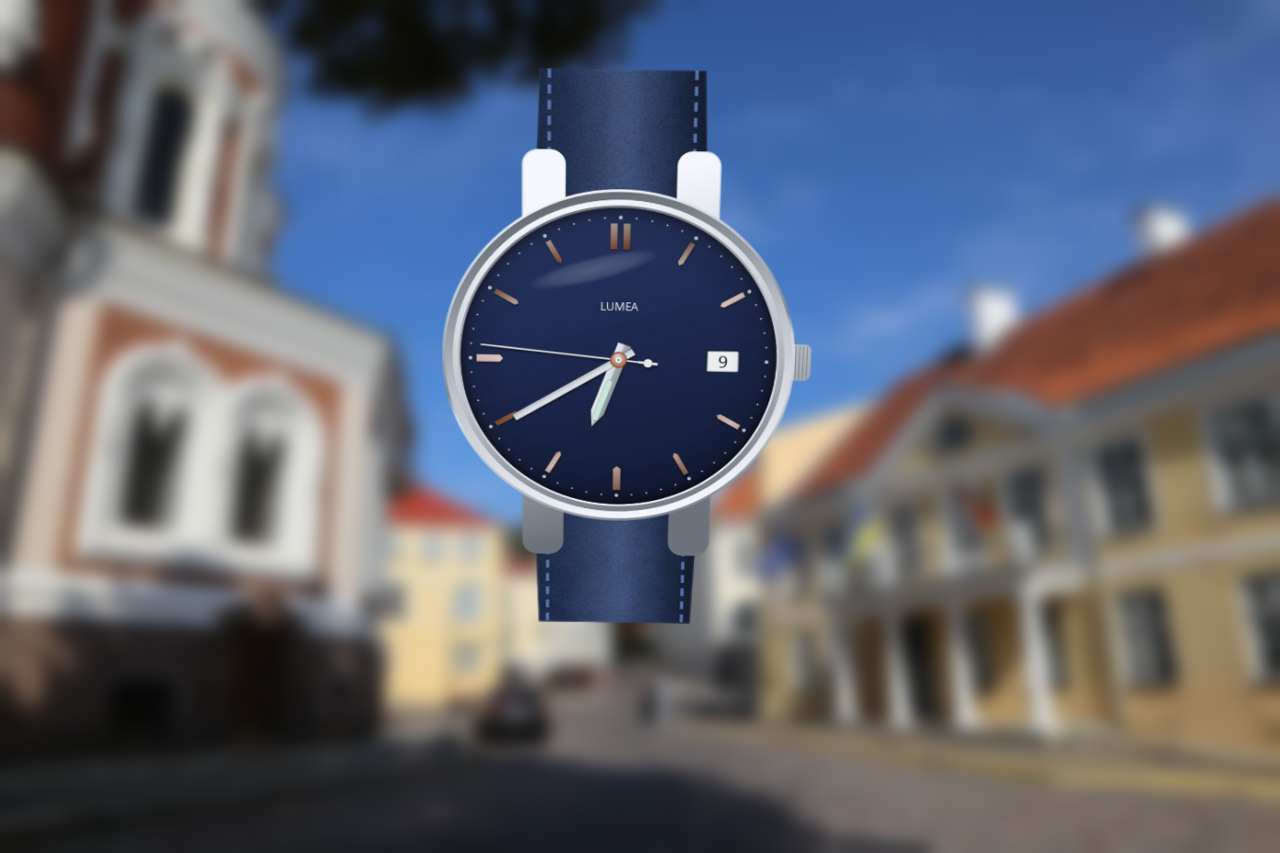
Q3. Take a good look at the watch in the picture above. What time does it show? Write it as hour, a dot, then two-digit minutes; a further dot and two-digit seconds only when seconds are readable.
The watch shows 6.39.46
